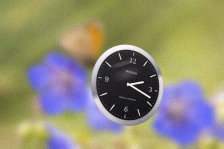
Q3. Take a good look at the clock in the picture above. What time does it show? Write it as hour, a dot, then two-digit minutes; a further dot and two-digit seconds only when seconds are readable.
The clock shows 2.18
